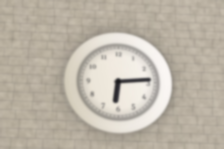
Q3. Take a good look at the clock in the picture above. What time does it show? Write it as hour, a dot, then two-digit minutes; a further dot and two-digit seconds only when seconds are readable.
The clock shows 6.14
